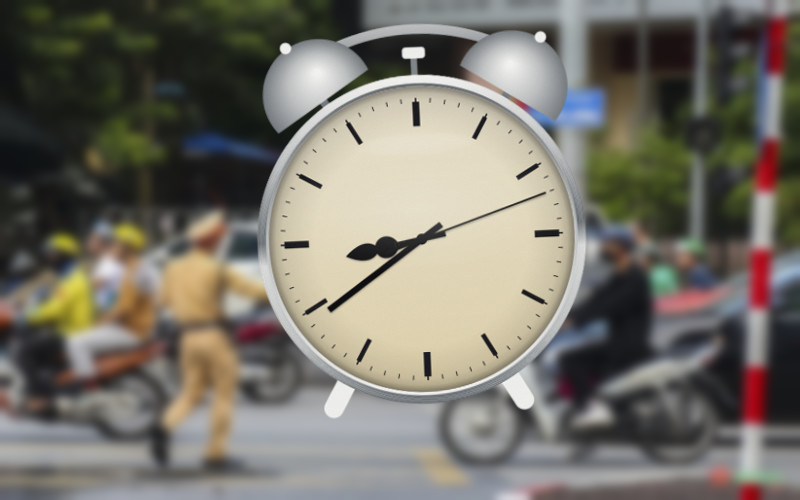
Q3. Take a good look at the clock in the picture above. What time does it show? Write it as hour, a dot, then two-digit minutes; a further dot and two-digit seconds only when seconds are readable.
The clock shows 8.39.12
